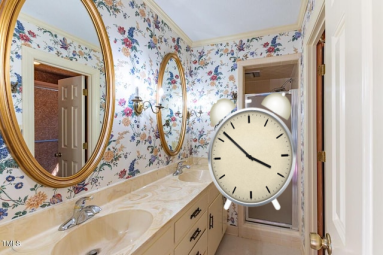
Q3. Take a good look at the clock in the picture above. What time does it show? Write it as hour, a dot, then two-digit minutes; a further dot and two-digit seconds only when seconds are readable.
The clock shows 3.52
